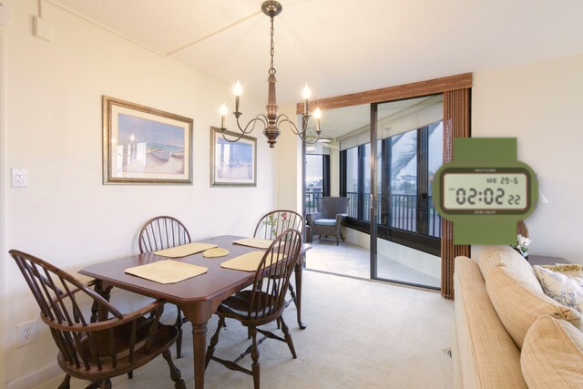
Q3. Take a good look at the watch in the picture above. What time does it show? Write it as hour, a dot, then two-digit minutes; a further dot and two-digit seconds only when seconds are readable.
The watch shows 2.02.22
